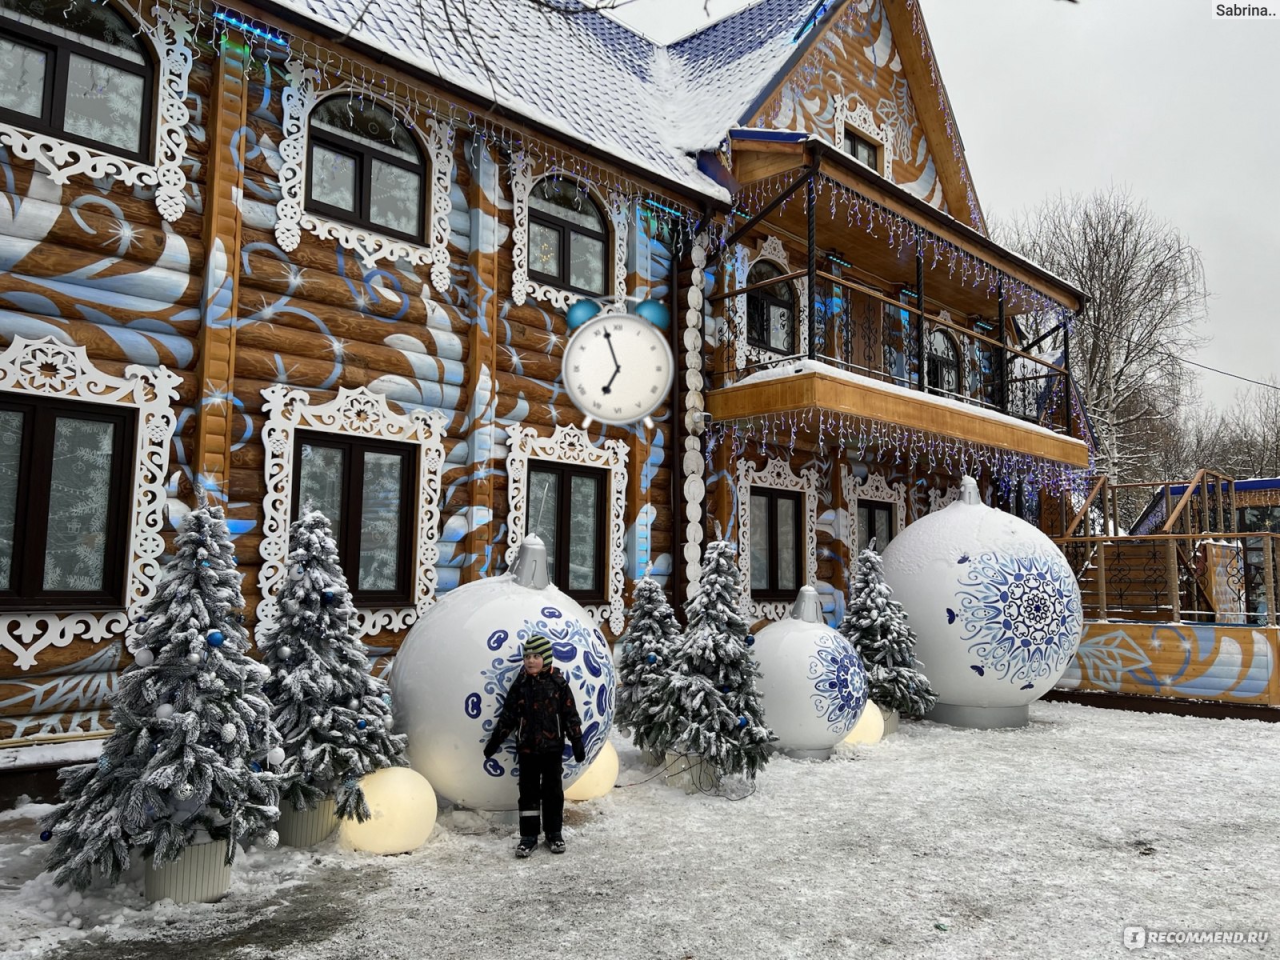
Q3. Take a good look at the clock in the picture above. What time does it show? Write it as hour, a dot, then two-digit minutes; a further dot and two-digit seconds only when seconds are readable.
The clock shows 6.57
